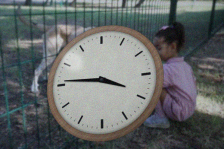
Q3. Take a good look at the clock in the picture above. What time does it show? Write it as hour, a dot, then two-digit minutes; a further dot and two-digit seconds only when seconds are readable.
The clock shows 3.46
